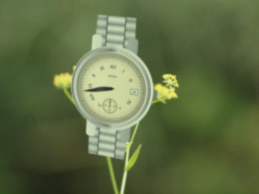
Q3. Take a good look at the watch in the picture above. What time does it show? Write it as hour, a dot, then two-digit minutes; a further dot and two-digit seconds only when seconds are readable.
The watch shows 8.43
